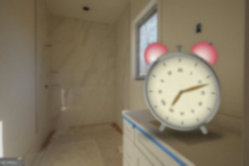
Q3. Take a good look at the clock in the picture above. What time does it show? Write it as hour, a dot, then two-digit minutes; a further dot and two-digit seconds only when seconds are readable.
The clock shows 7.12
